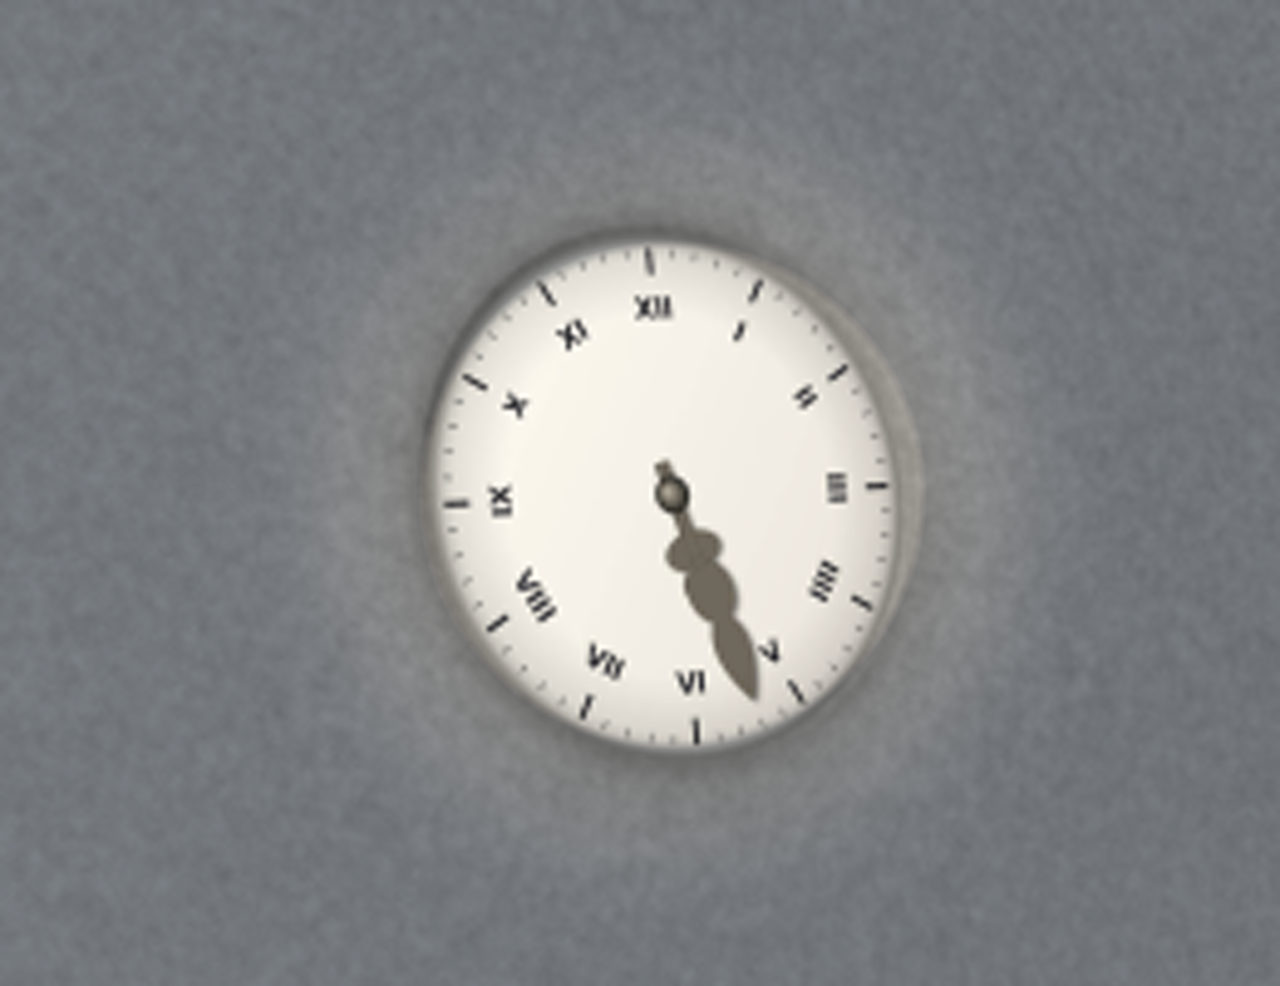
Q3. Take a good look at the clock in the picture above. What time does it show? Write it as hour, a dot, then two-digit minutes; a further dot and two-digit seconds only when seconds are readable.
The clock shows 5.27
